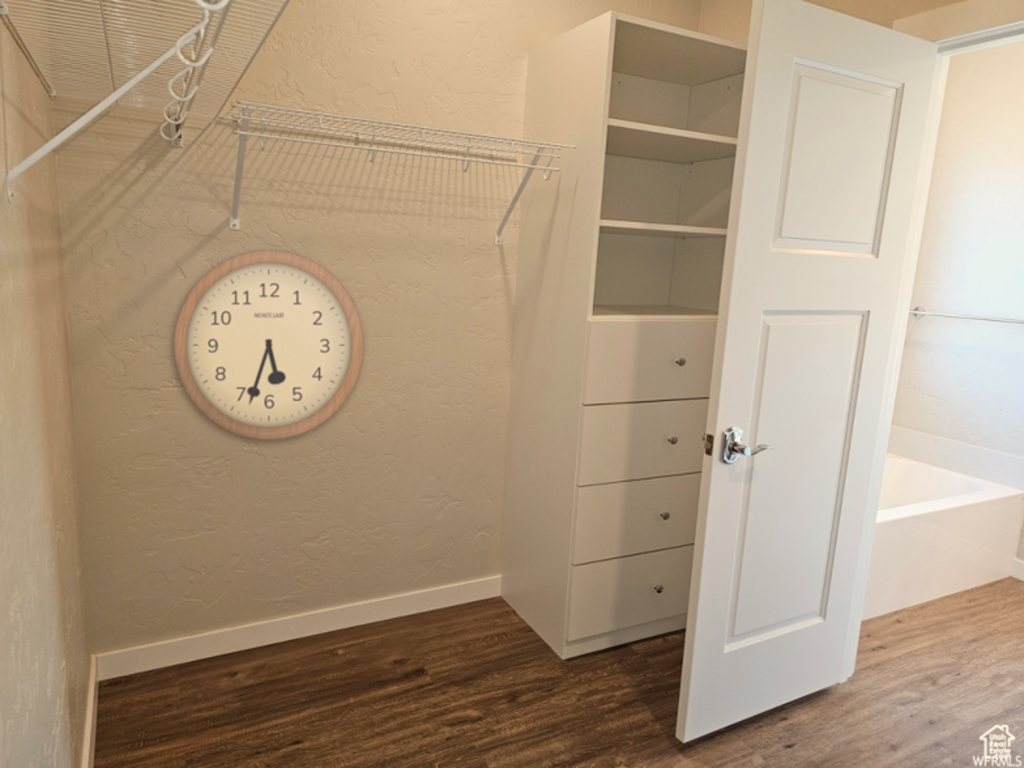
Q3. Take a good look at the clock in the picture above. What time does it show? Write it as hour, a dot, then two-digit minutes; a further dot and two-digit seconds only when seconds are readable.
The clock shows 5.33
